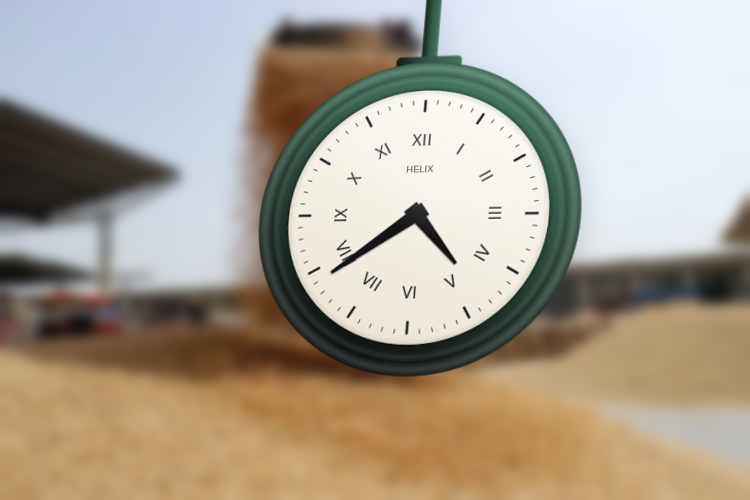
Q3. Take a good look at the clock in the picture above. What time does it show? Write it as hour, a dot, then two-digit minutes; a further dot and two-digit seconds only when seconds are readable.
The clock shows 4.39
